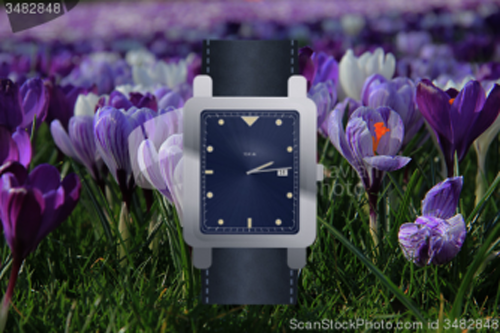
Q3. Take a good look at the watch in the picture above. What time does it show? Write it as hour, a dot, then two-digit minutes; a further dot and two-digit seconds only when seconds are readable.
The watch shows 2.14
